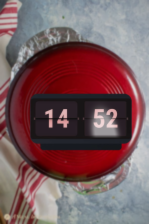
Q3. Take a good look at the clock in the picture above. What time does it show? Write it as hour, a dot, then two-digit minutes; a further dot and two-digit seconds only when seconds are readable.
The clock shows 14.52
